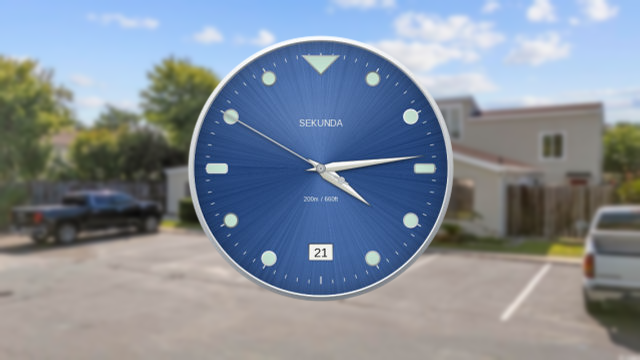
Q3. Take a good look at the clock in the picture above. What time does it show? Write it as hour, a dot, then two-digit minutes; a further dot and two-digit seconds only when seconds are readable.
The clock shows 4.13.50
